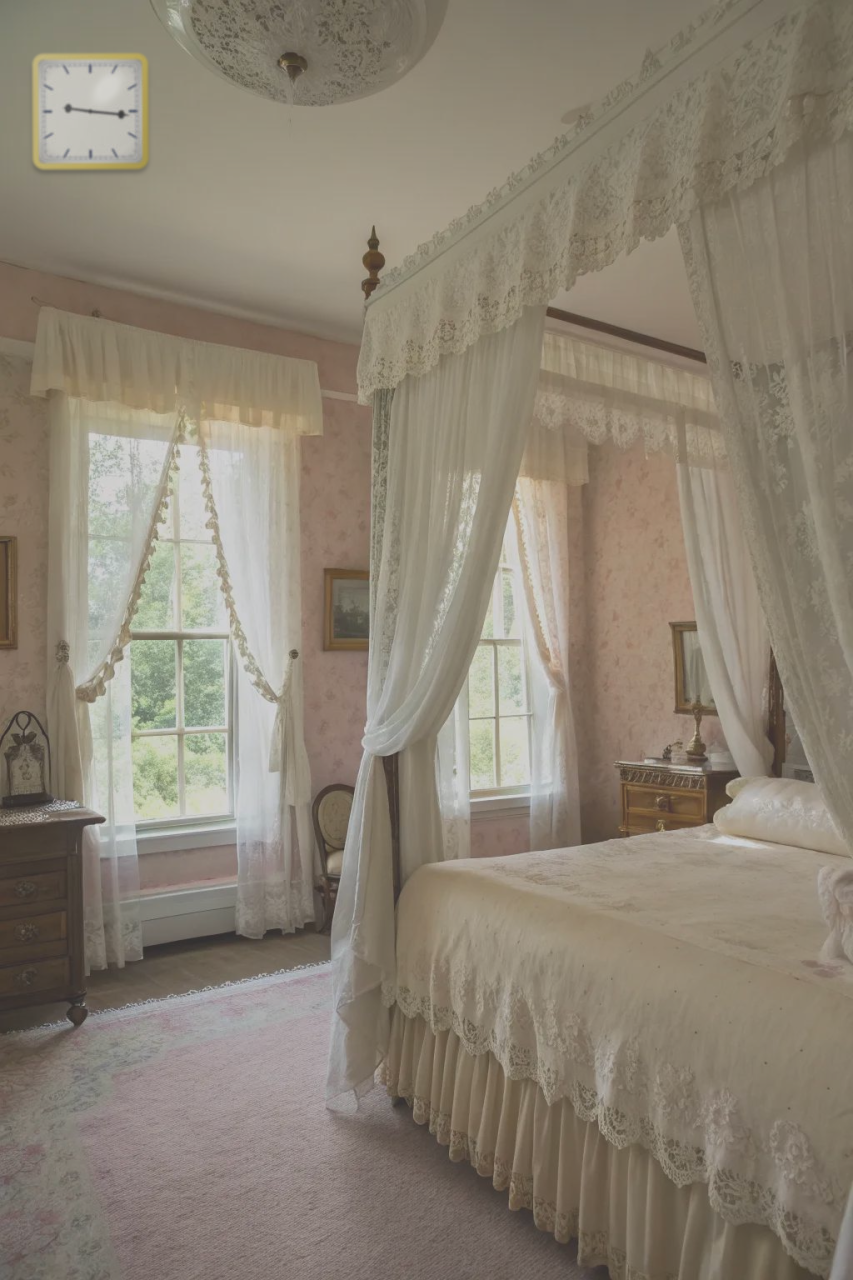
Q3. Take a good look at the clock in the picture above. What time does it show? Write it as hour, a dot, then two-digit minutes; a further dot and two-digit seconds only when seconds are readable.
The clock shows 9.16
